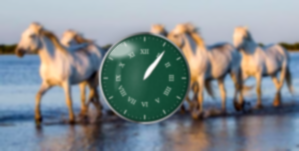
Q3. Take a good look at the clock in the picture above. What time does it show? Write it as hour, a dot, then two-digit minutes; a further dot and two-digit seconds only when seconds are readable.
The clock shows 1.06
